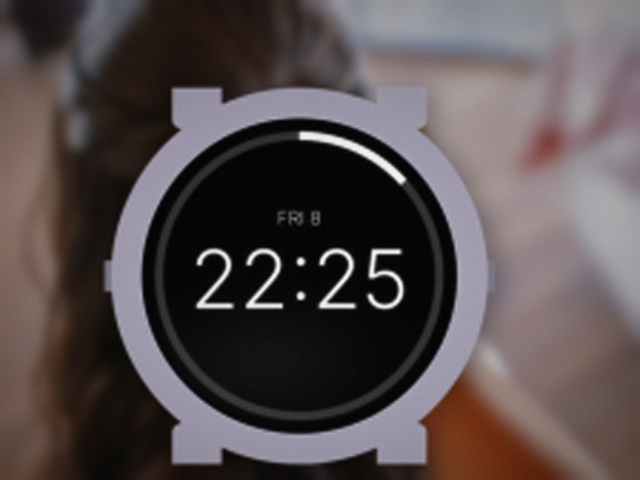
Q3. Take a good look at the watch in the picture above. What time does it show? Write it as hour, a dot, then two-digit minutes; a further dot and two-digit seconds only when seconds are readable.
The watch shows 22.25
